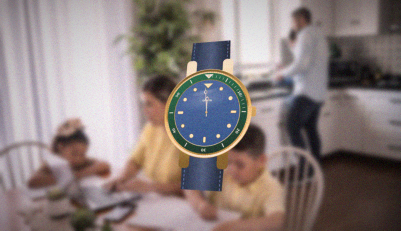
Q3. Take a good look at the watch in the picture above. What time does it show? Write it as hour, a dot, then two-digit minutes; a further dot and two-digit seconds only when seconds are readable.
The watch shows 11.59
